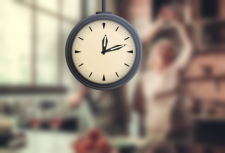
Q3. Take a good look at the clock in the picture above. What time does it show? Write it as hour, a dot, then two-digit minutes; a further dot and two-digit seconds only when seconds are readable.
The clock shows 12.12
